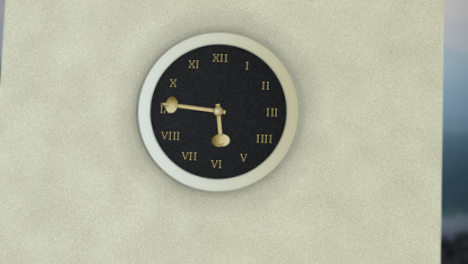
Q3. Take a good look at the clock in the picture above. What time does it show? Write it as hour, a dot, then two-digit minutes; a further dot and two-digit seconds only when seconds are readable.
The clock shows 5.46
